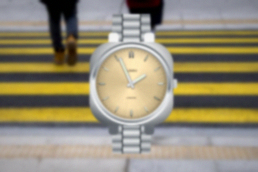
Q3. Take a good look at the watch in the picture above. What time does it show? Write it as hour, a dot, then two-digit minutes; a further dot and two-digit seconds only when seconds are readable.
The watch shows 1.56
